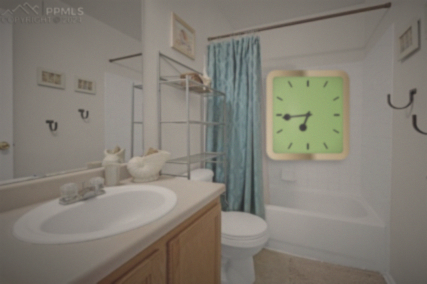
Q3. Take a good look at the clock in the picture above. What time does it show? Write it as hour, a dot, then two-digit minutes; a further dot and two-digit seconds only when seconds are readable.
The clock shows 6.44
